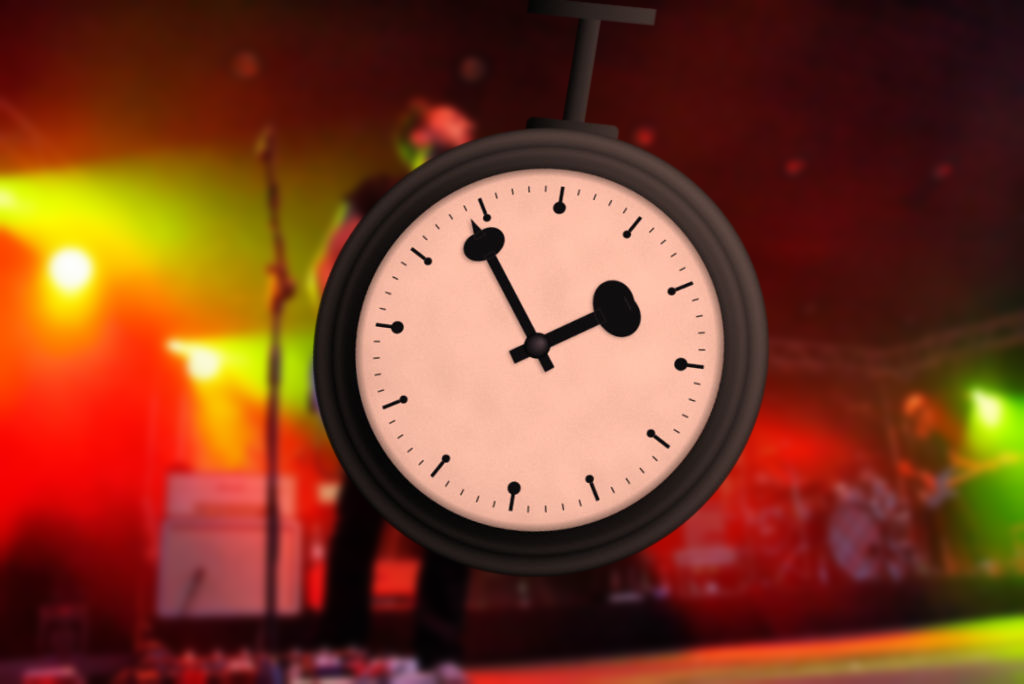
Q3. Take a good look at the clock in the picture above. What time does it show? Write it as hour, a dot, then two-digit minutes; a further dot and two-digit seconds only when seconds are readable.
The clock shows 1.54
